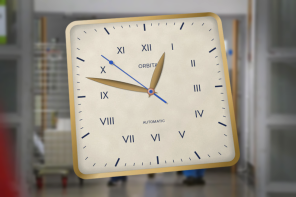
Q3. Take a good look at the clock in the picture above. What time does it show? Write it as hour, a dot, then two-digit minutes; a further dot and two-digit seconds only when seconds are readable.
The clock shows 12.47.52
